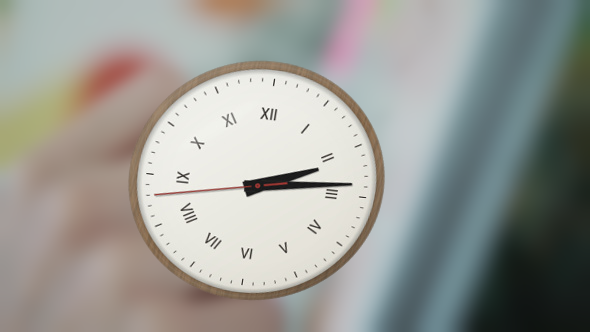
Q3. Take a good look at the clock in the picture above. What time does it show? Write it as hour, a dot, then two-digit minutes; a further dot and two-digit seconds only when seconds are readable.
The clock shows 2.13.43
